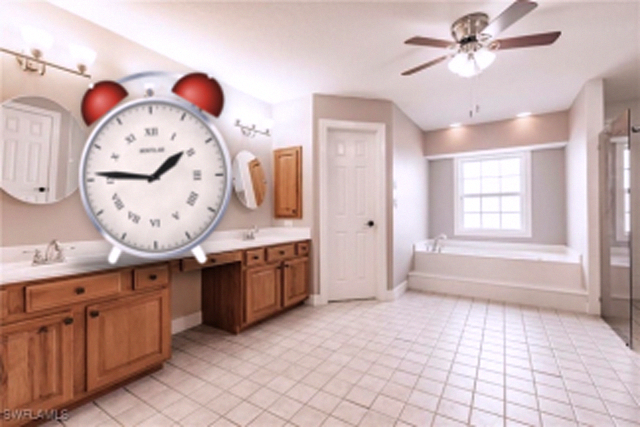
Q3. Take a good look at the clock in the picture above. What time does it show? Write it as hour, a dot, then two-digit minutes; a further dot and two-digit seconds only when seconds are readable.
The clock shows 1.46
